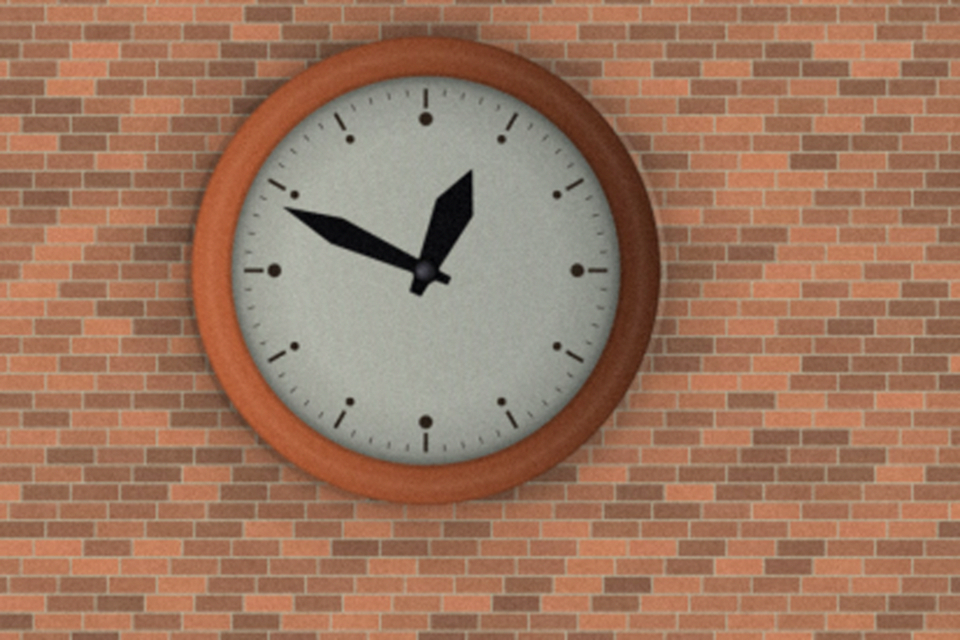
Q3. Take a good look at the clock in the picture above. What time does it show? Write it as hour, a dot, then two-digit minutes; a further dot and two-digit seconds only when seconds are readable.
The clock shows 12.49
